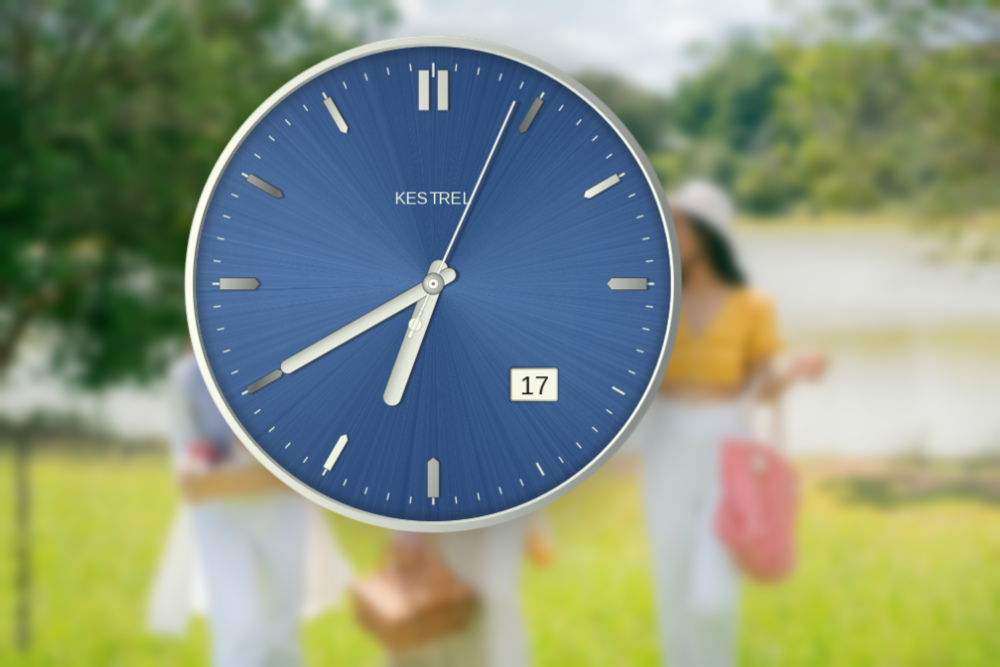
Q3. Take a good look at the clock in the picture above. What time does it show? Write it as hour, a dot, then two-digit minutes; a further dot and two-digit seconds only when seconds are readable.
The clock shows 6.40.04
